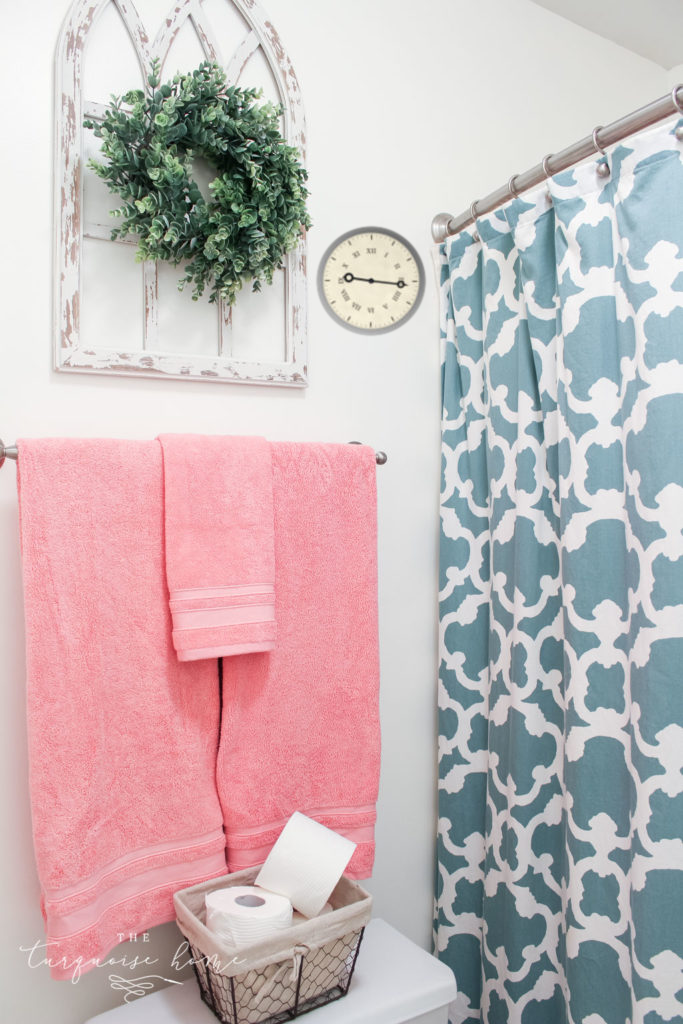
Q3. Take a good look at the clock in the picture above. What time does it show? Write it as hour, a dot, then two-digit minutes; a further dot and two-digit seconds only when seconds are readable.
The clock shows 9.16
